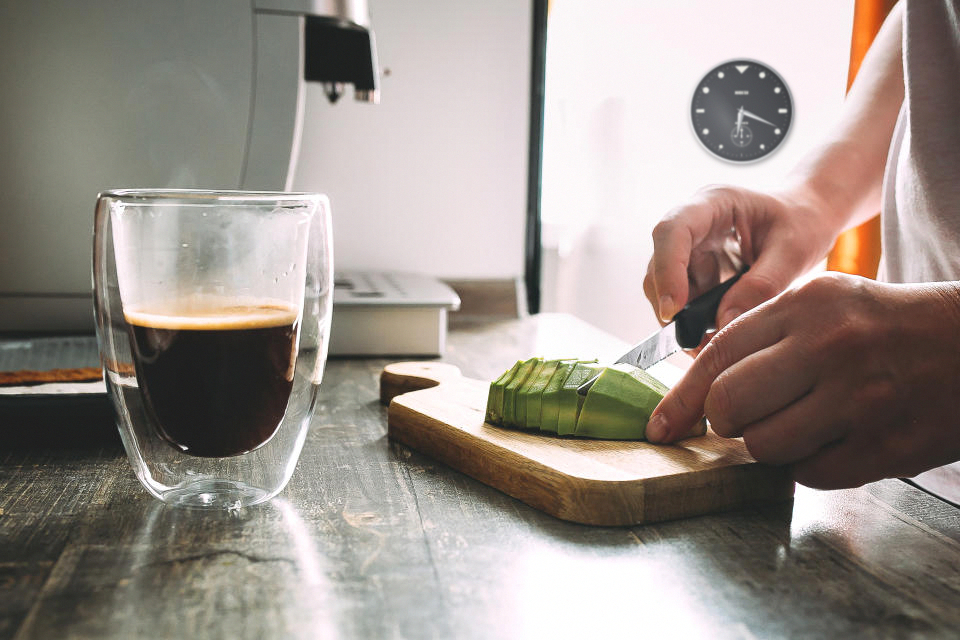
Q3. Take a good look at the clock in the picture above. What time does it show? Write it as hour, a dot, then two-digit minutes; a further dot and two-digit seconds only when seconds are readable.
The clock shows 6.19
